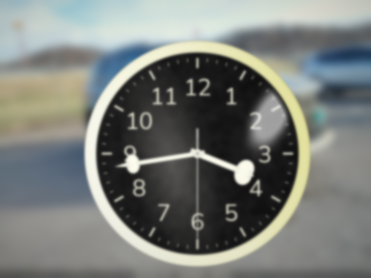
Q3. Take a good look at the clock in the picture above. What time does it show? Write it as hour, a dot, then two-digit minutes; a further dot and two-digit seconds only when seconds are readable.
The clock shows 3.43.30
